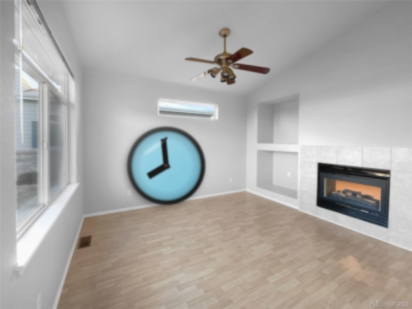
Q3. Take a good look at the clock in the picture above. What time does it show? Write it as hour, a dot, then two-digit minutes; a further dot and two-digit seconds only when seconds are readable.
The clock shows 7.59
